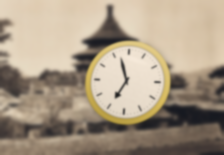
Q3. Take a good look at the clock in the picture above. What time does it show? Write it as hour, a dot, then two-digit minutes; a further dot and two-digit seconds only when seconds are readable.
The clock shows 6.57
